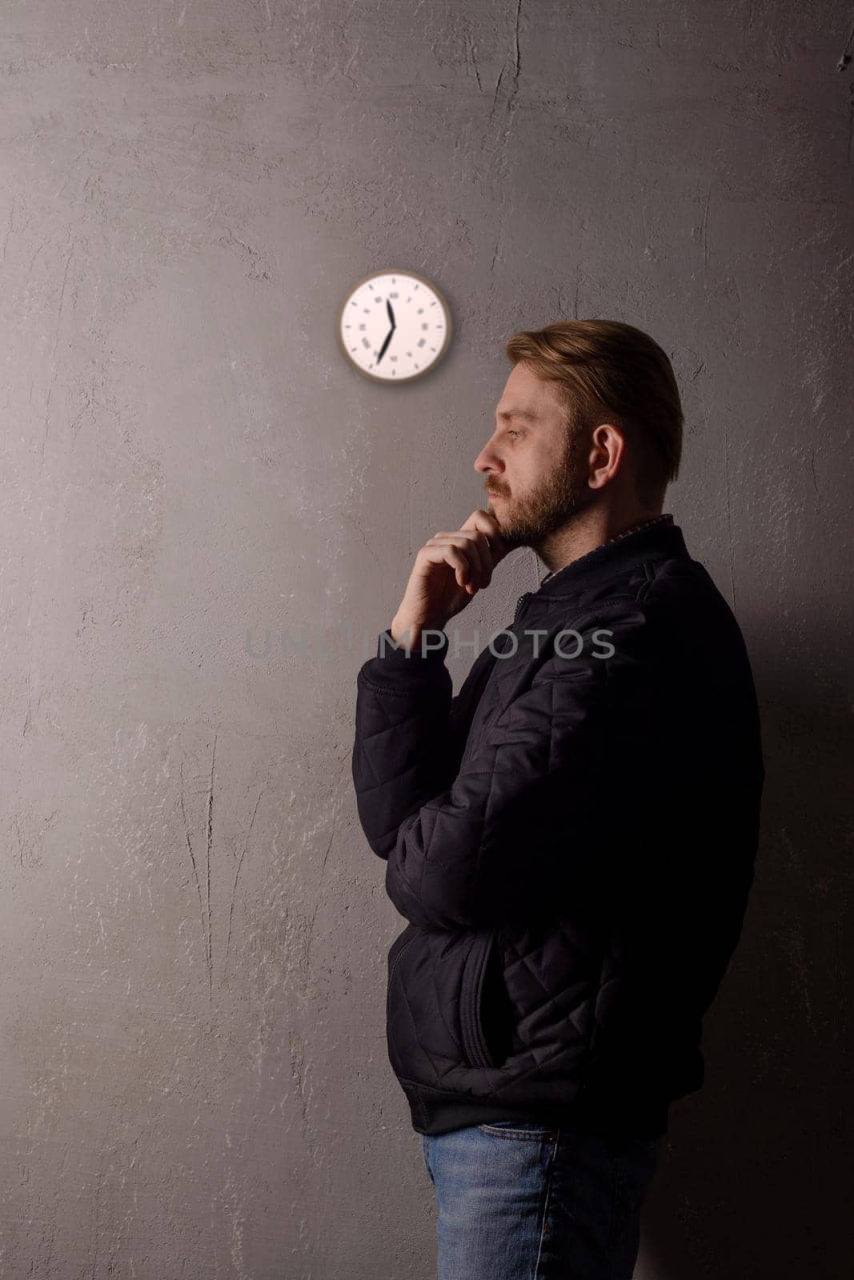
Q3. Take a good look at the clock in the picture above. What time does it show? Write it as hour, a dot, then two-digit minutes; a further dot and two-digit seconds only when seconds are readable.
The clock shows 11.34
